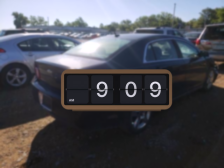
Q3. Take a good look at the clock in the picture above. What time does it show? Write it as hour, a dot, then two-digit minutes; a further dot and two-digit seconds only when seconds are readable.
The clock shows 9.09
